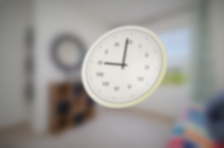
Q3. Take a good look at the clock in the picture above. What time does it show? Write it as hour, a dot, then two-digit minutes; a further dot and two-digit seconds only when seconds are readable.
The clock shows 8.59
